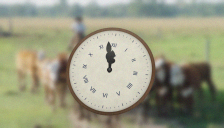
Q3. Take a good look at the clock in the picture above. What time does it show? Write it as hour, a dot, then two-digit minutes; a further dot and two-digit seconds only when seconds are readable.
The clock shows 11.58
